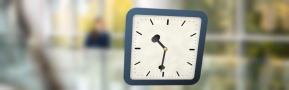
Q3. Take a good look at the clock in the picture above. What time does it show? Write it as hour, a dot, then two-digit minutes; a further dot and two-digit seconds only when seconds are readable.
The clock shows 10.31
